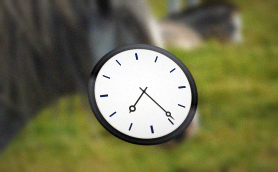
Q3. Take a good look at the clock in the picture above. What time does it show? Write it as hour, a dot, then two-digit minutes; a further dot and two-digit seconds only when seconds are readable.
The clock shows 7.24
